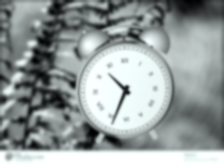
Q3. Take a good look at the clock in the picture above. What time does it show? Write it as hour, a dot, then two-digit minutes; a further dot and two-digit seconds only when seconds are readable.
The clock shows 10.34
